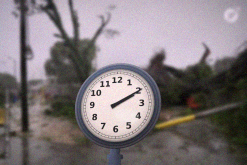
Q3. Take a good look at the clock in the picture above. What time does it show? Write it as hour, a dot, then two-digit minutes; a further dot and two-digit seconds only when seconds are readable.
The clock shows 2.10
